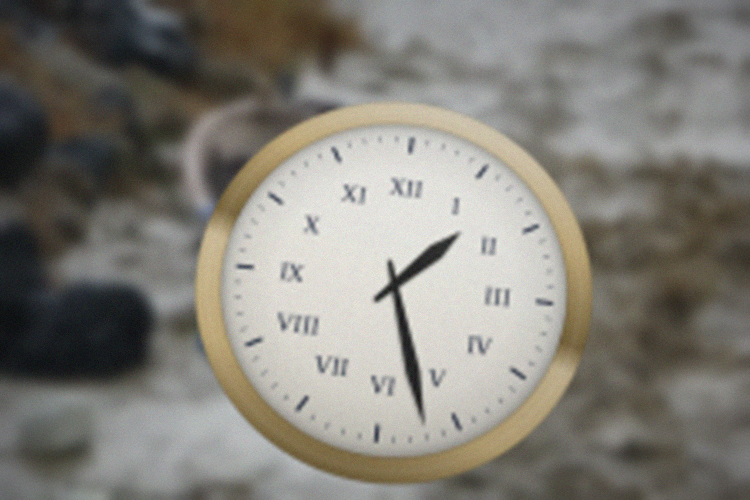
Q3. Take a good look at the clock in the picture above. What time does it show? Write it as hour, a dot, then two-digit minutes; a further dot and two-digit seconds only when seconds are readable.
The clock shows 1.27
